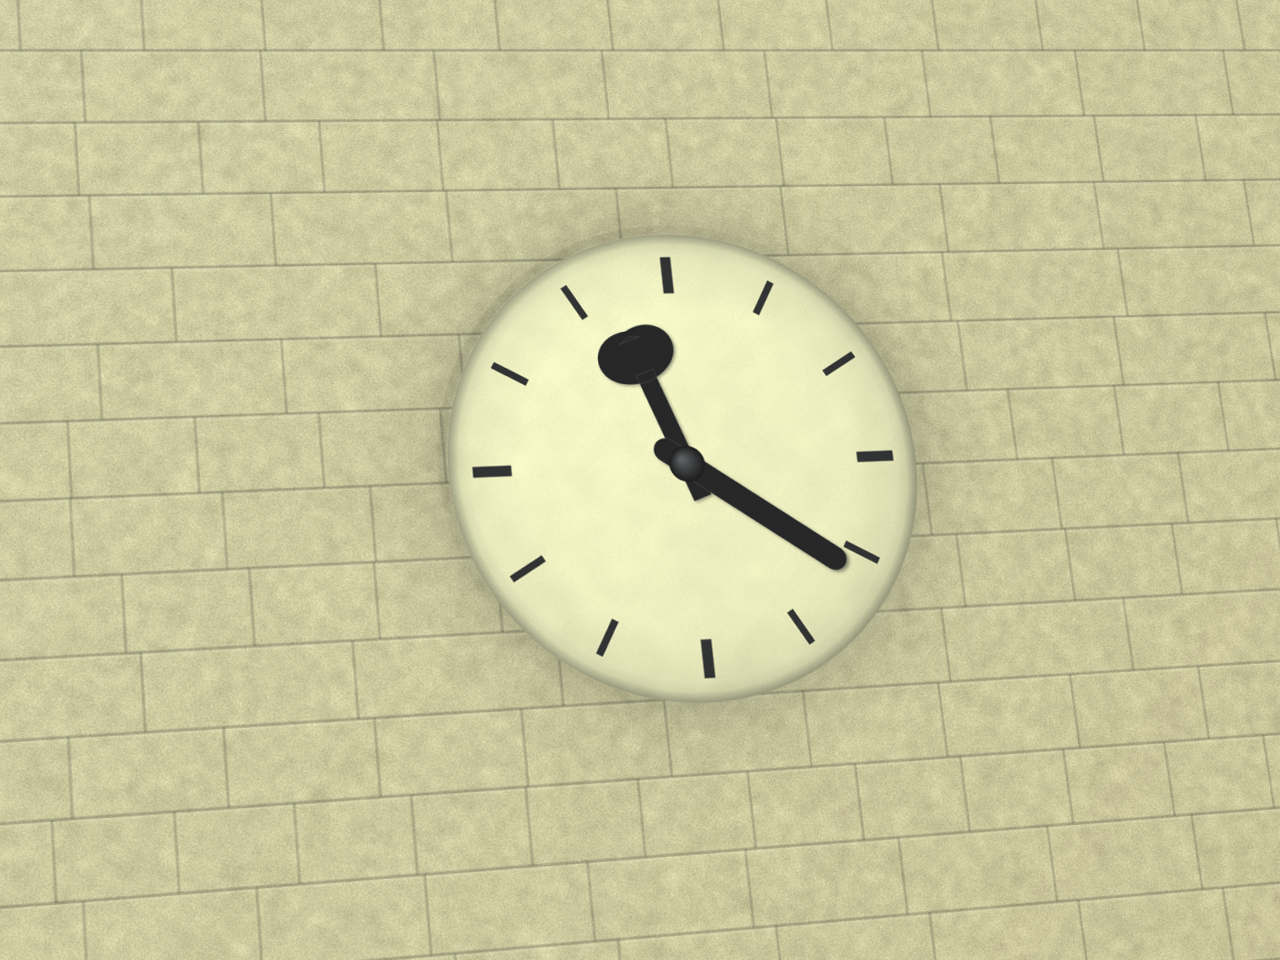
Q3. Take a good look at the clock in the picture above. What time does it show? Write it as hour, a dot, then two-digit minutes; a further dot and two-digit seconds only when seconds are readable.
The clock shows 11.21
